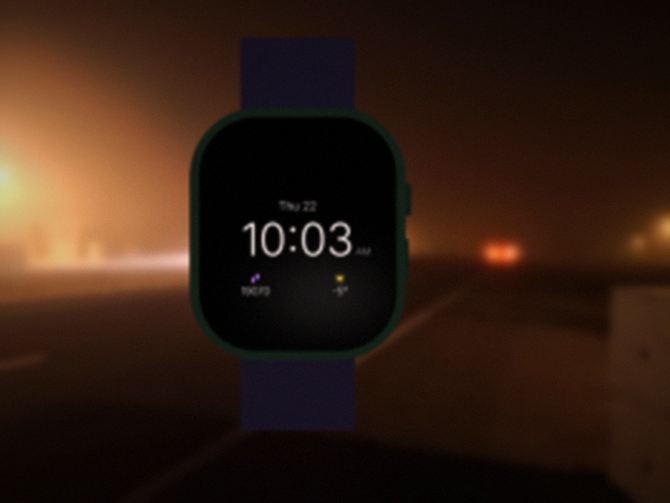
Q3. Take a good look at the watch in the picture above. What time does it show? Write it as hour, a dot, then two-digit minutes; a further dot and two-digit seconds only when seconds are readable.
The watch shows 10.03
